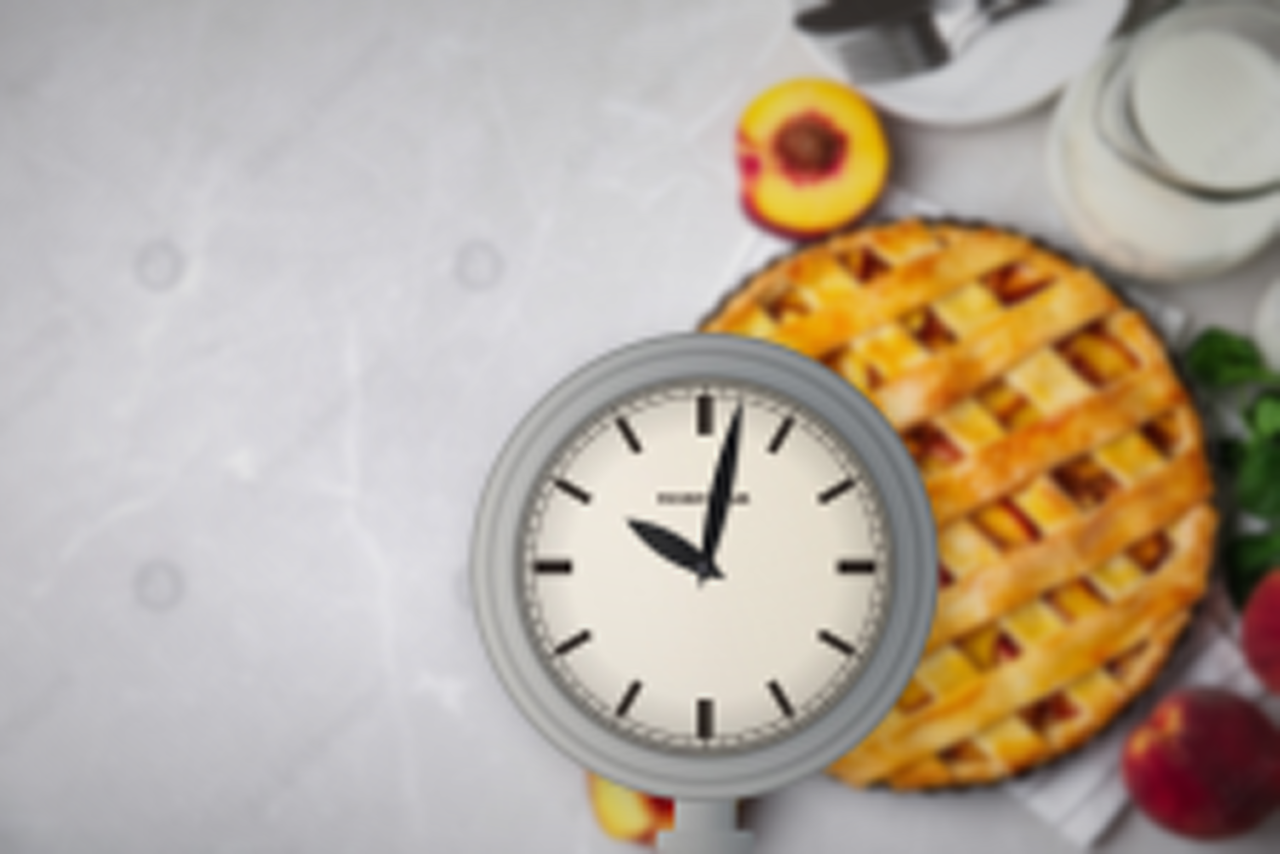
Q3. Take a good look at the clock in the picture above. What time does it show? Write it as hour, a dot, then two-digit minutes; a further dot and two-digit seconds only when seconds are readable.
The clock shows 10.02
